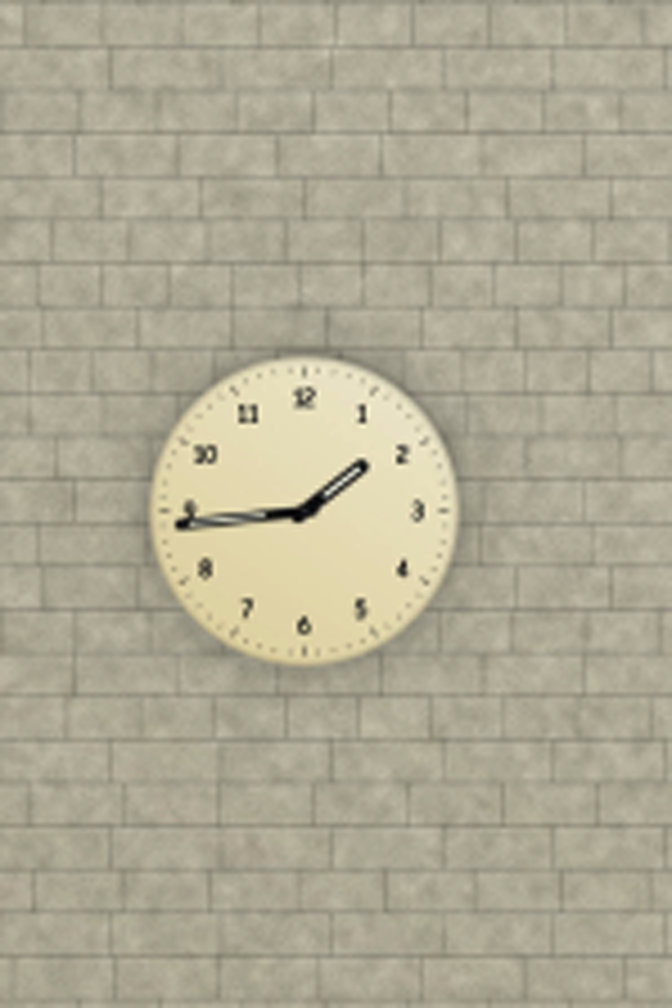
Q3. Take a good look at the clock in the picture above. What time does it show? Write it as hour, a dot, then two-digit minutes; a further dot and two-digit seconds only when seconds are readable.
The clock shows 1.44
